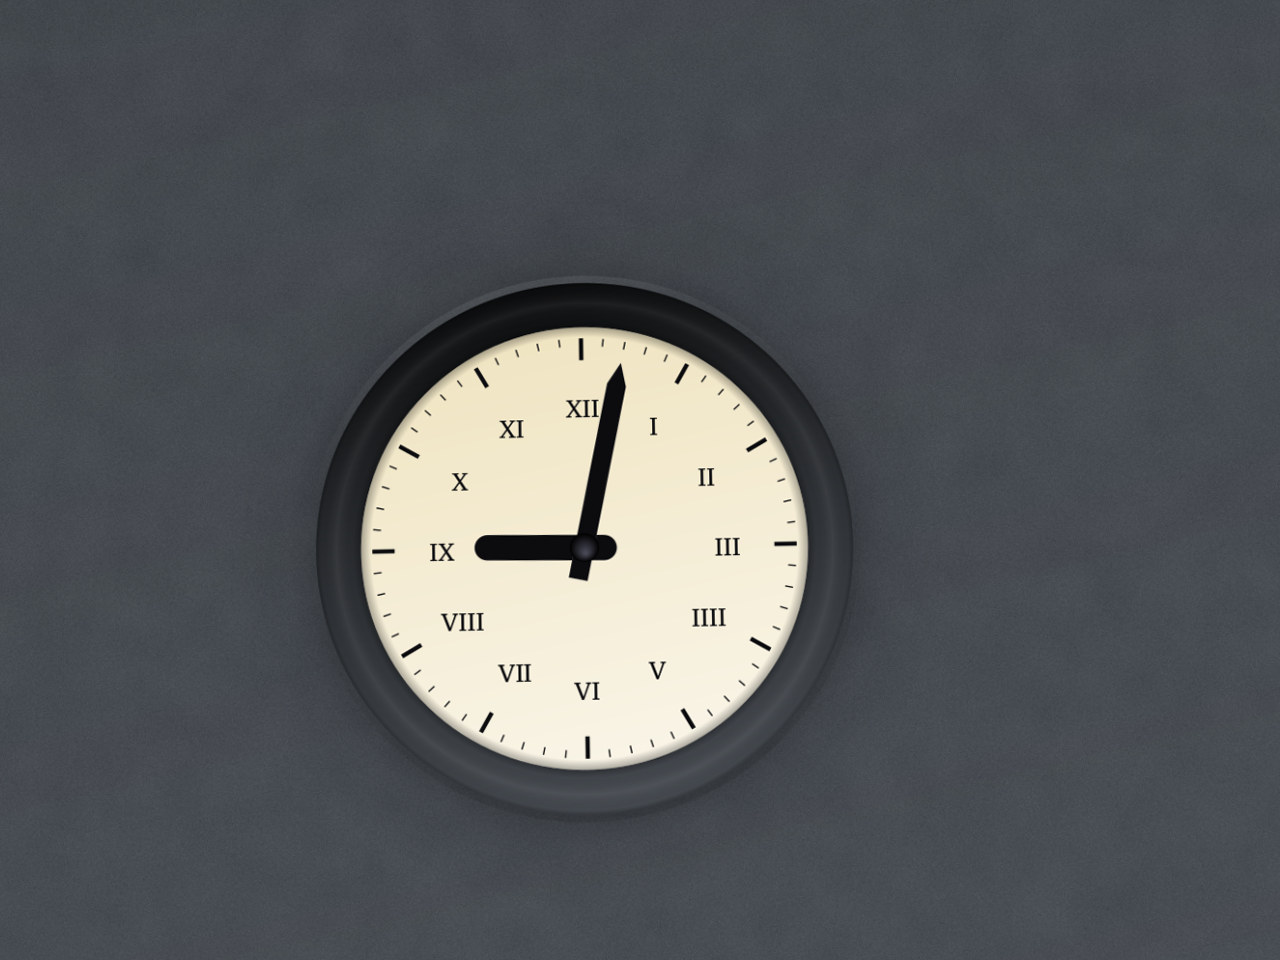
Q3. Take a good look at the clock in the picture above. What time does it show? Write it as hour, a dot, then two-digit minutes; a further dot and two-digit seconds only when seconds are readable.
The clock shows 9.02
